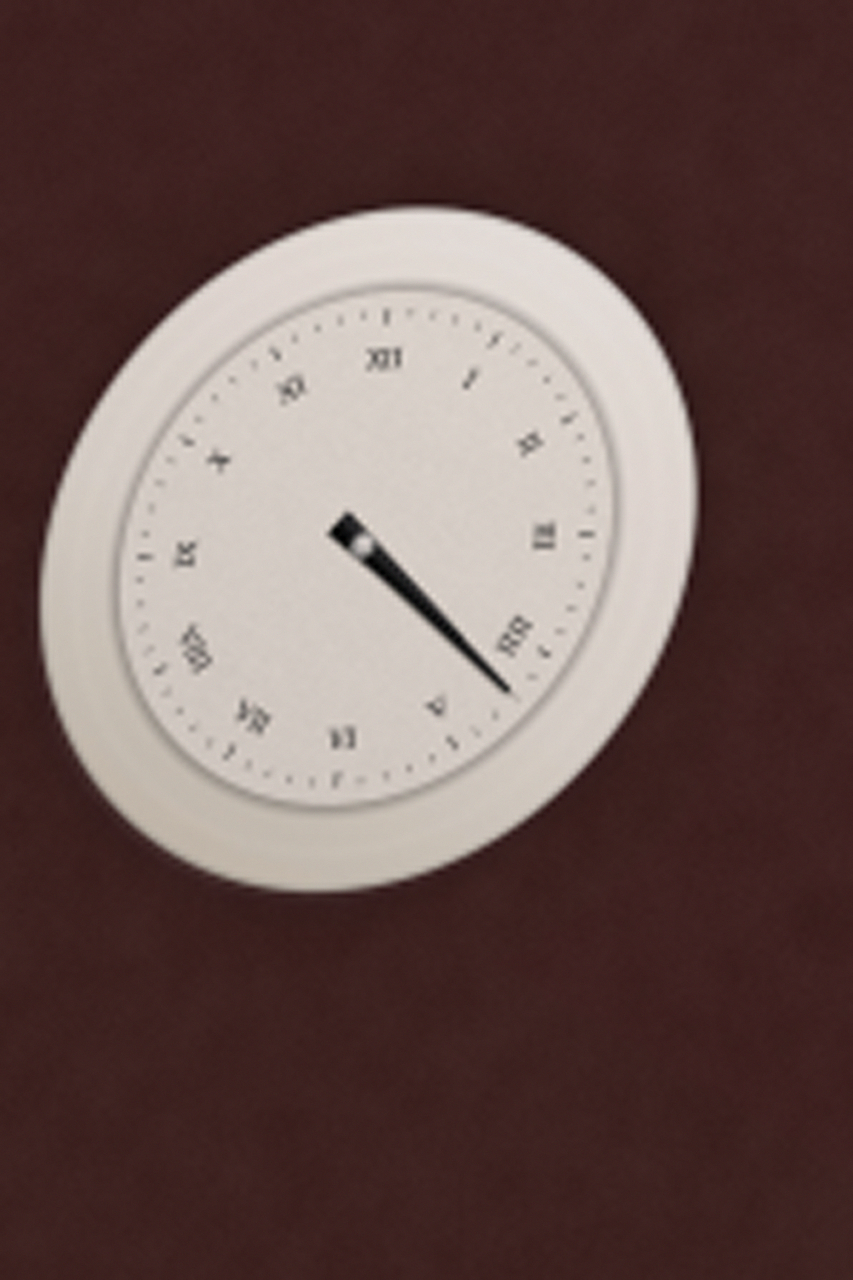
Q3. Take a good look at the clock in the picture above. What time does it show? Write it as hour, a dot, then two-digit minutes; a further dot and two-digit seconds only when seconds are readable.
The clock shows 4.22
